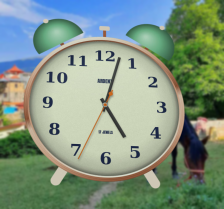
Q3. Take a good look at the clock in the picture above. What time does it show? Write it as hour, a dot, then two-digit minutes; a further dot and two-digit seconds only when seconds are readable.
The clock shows 5.02.34
